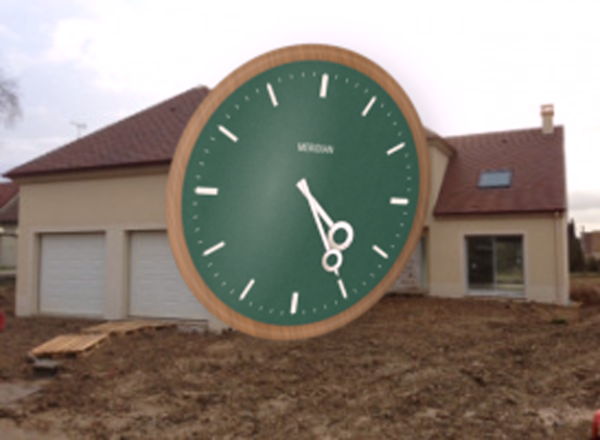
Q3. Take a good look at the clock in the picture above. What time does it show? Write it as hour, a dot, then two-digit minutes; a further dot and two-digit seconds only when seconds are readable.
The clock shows 4.25
